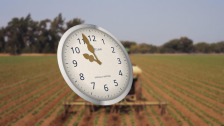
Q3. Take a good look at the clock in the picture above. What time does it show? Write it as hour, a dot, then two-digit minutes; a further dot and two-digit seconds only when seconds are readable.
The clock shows 9.57
